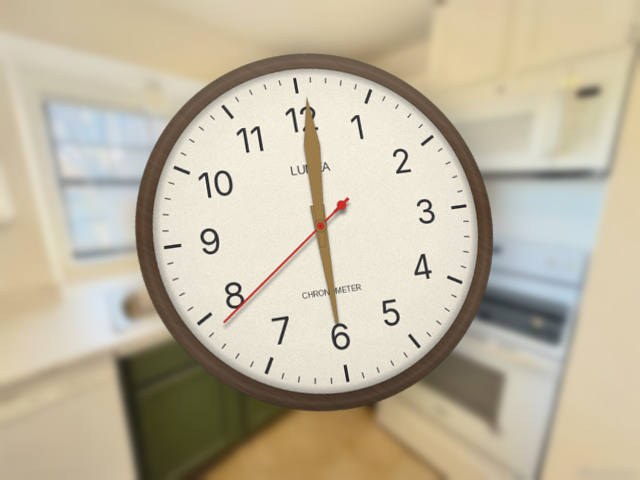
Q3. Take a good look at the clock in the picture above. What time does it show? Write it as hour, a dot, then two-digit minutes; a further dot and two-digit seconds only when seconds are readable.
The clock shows 6.00.39
